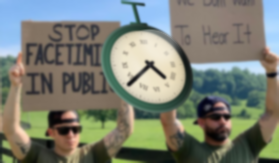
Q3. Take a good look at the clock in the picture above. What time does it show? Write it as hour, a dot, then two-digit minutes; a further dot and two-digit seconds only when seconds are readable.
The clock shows 4.39
